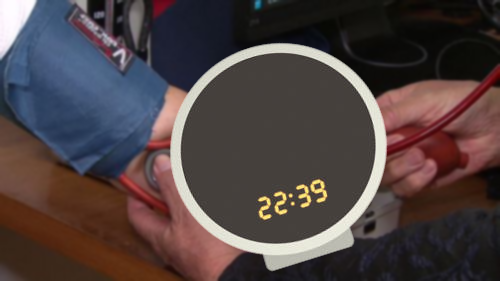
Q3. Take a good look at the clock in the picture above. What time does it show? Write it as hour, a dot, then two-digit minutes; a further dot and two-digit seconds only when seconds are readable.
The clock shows 22.39
